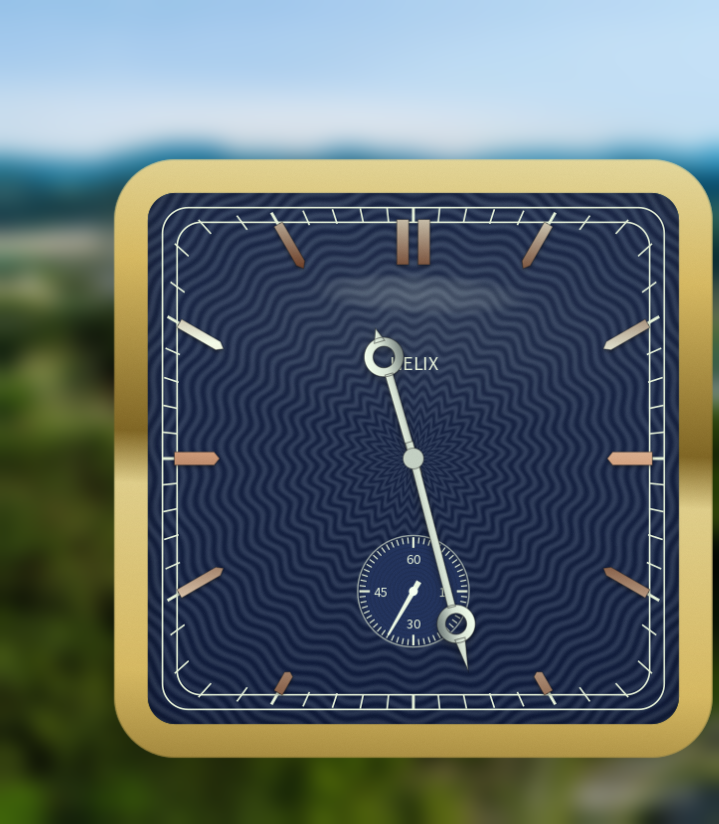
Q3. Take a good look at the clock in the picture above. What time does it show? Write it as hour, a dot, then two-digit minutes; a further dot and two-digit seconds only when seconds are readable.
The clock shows 11.27.35
